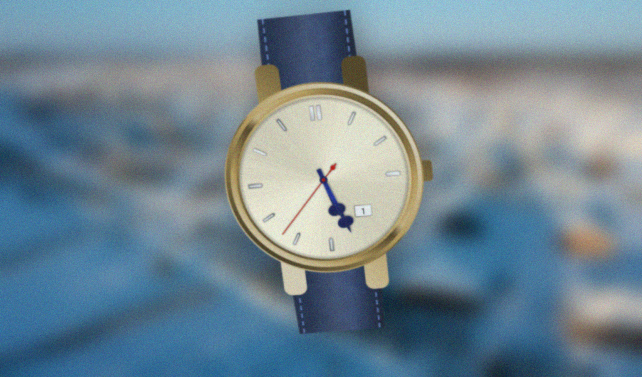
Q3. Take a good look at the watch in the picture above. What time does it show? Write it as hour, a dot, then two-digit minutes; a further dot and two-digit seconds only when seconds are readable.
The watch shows 5.26.37
